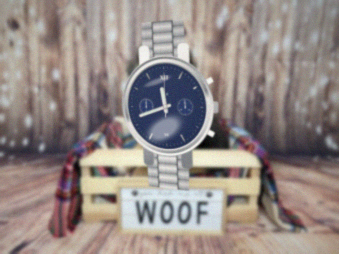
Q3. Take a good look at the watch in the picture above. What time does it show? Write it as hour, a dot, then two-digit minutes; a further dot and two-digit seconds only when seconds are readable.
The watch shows 11.42
